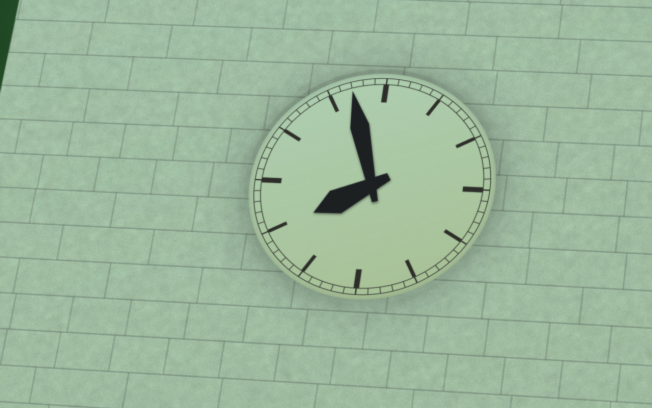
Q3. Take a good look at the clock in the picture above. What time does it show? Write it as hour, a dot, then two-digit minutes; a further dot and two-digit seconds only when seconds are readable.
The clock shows 7.57
